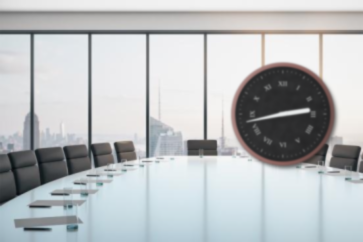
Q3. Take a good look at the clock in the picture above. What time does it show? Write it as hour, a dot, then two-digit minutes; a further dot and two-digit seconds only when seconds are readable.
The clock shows 2.43
